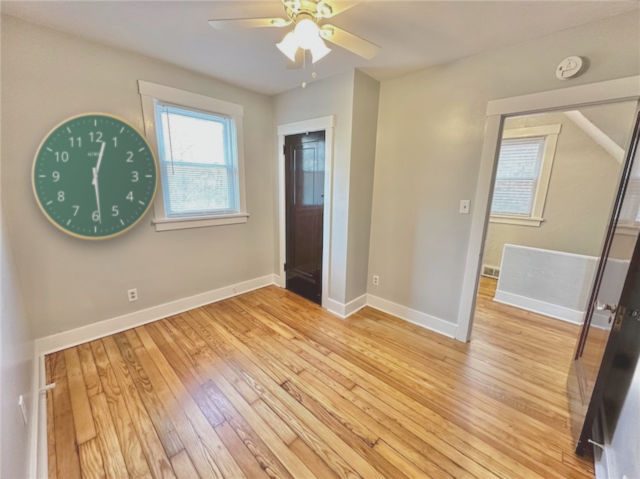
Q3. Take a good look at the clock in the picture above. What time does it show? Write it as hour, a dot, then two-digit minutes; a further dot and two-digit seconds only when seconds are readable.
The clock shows 12.29
